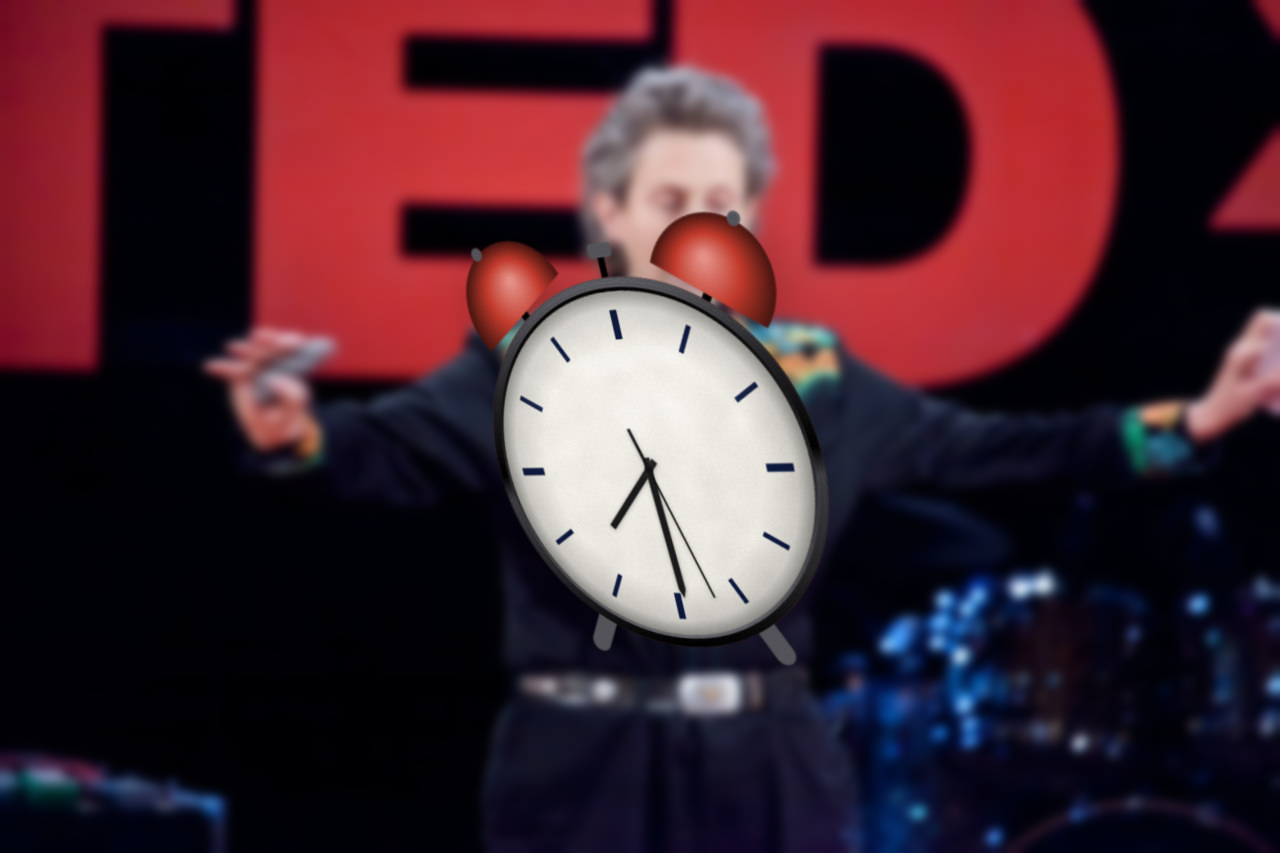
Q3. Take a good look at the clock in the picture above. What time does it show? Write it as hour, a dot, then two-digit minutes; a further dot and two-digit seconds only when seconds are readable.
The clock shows 7.29.27
